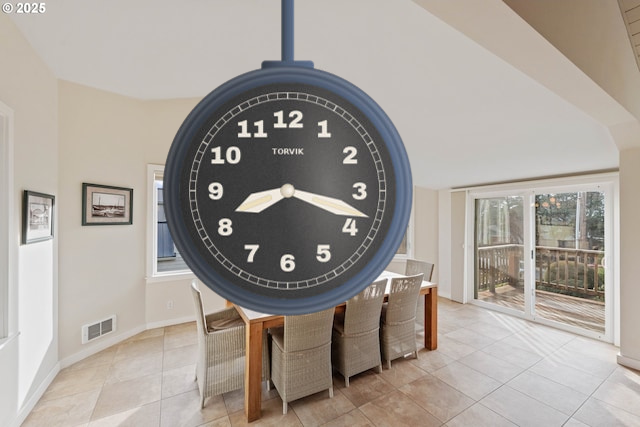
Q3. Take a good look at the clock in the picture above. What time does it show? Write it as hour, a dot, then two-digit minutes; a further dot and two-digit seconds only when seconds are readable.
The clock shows 8.18
